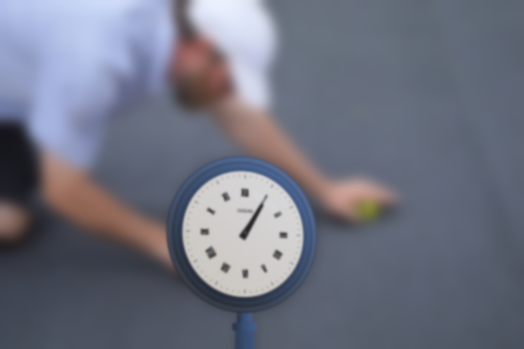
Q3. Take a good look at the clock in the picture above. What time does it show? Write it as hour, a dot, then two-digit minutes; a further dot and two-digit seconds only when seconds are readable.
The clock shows 1.05
